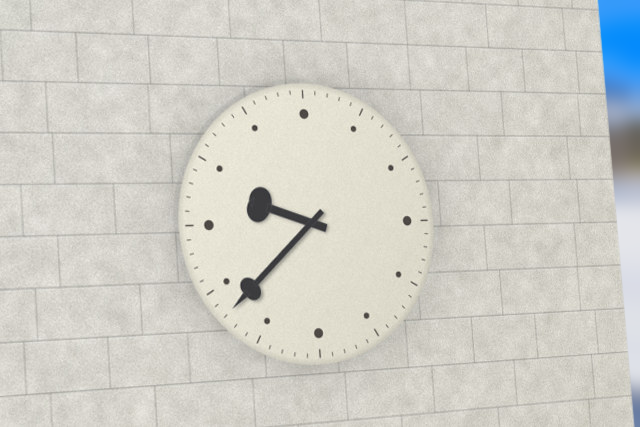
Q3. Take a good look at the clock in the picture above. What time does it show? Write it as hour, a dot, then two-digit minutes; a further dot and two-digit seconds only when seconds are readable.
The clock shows 9.38
